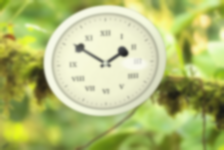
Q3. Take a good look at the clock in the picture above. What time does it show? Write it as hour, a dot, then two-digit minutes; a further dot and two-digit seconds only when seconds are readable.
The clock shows 1.51
